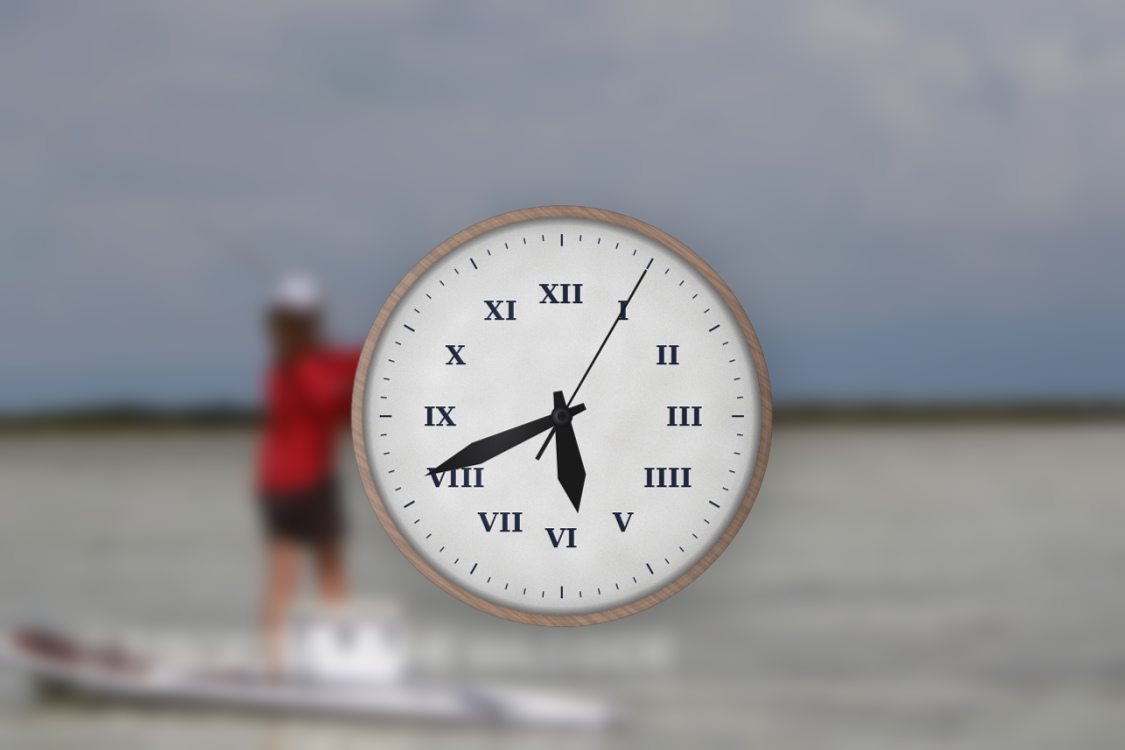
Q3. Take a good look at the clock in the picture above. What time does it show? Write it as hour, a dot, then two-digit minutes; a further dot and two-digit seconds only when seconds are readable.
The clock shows 5.41.05
